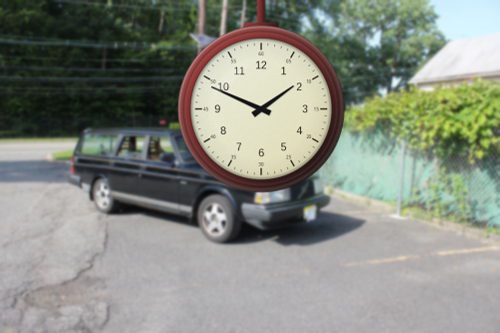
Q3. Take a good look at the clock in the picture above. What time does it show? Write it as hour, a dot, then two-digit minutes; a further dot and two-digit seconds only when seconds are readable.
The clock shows 1.49
